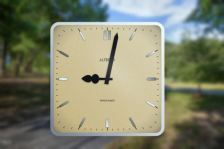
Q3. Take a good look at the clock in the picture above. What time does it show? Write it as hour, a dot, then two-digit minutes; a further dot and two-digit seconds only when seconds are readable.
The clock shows 9.02
